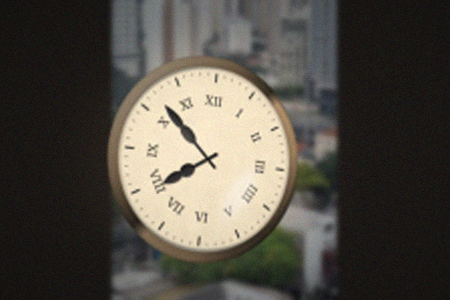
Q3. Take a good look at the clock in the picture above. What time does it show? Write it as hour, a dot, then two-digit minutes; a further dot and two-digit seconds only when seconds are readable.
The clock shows 7.52
